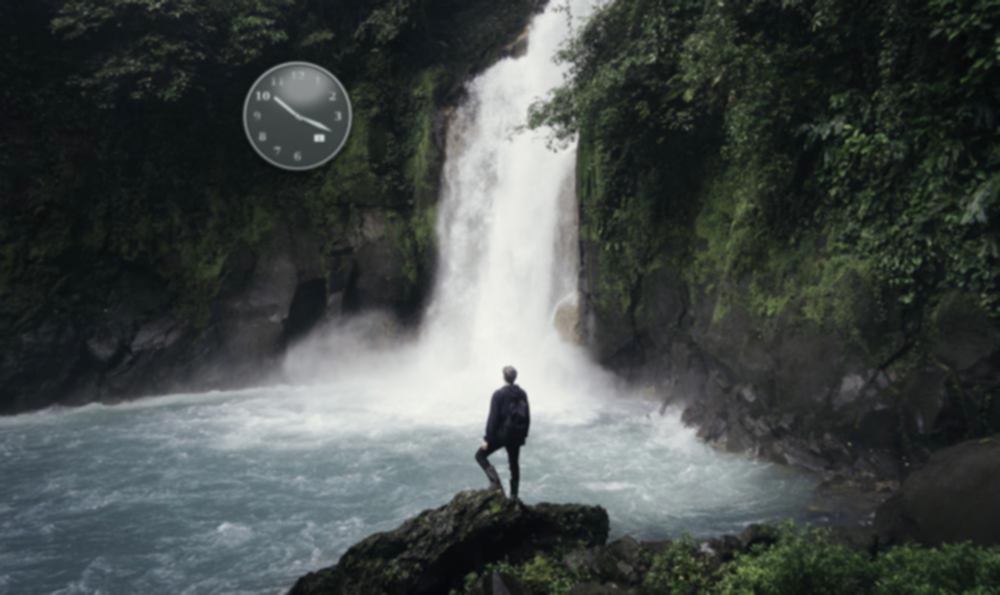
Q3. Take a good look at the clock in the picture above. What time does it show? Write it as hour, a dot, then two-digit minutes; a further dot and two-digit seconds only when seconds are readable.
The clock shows 10.19
